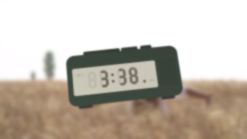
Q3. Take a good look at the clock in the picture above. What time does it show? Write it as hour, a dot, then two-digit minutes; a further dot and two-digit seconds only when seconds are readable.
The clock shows 3.38
